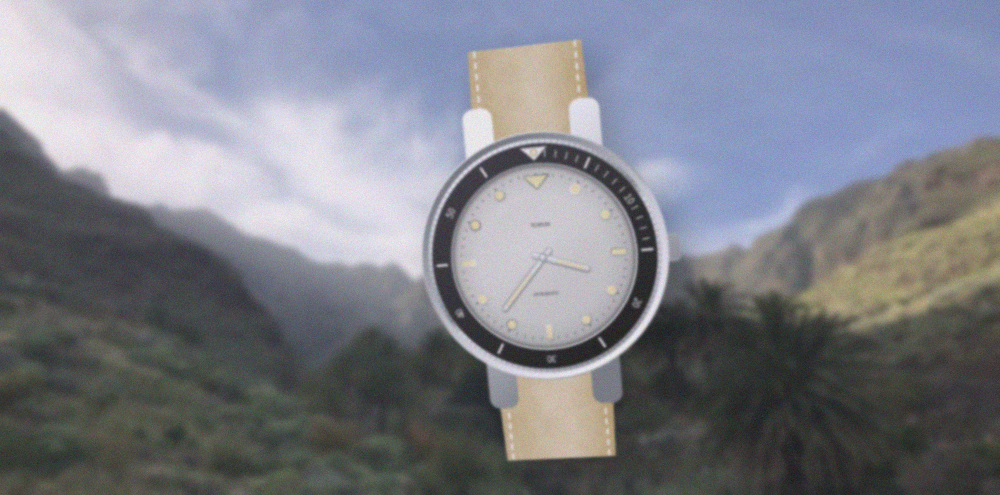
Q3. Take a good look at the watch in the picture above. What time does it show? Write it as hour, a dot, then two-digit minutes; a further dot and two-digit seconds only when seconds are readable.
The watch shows 3.37
